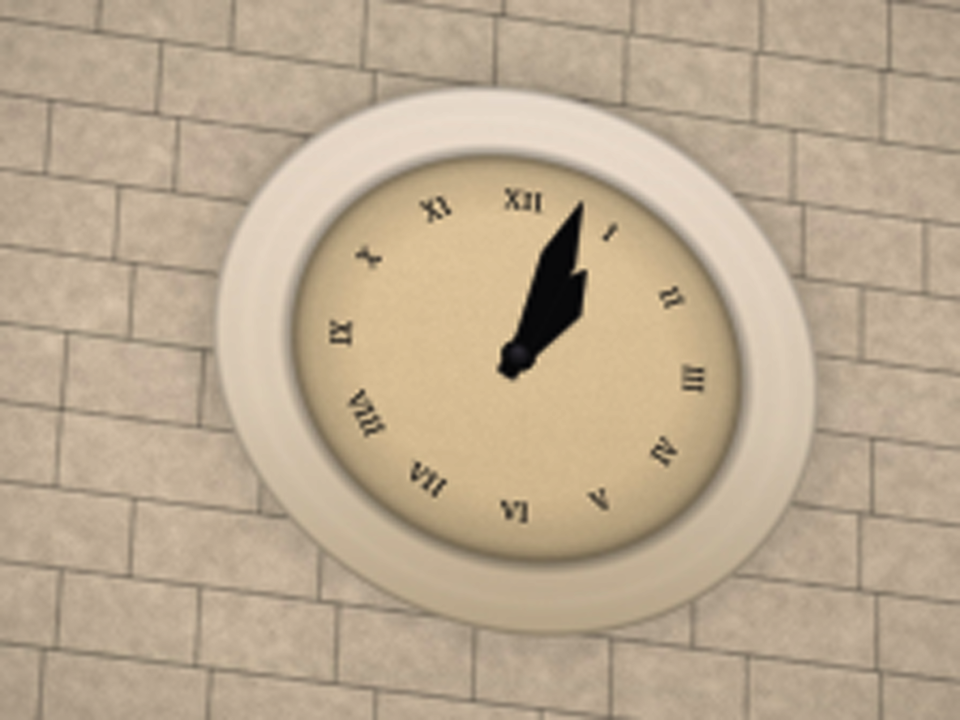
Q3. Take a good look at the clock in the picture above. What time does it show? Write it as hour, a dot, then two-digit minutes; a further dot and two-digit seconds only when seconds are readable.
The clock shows 1.03
